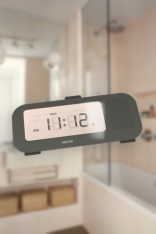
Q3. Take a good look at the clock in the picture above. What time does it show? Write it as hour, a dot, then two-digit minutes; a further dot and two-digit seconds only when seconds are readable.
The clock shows 11.12
